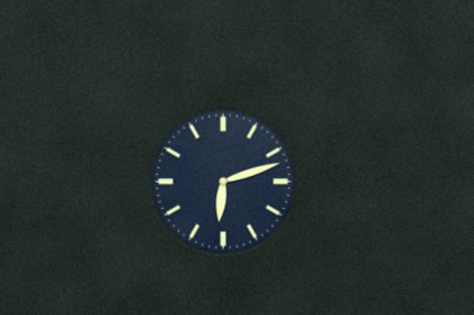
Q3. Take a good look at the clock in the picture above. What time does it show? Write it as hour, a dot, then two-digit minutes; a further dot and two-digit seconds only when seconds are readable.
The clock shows 6.12
